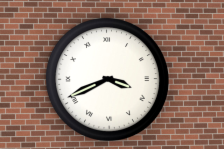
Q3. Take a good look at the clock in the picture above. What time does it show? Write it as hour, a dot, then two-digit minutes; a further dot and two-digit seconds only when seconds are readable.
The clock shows 3.41
